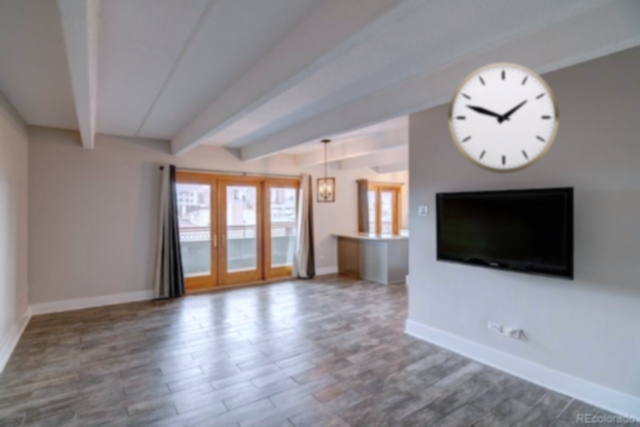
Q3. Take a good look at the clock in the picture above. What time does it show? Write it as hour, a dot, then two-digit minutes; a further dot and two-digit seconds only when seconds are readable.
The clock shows 1.48
